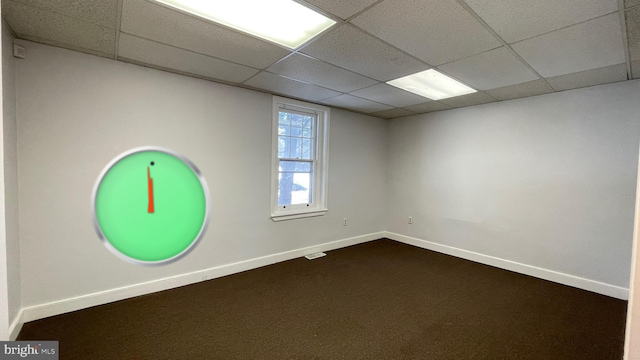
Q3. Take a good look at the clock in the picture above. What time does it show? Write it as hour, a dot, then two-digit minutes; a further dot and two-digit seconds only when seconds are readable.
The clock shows 11.59
